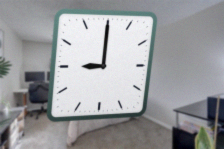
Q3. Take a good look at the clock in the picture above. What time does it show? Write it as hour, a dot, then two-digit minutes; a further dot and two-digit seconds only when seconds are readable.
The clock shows 9.00
